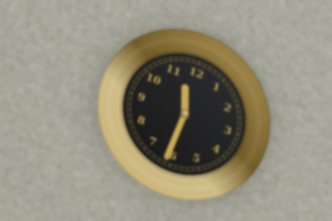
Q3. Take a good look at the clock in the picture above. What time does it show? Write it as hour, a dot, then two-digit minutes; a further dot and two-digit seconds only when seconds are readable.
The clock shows 11.31
